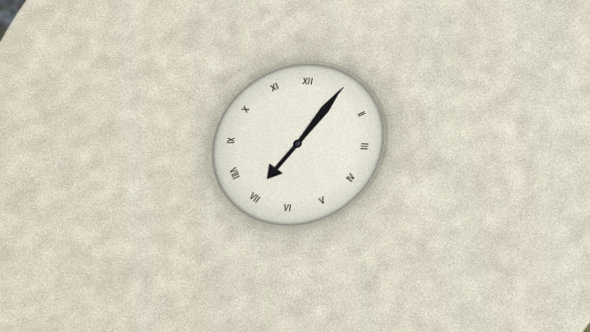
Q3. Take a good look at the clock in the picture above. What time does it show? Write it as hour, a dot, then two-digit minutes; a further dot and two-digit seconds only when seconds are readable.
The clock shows 7.05
